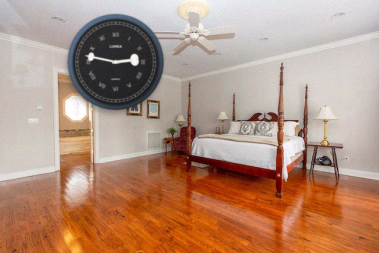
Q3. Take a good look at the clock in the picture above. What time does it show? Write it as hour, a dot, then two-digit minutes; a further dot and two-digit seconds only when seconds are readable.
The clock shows 2.47
